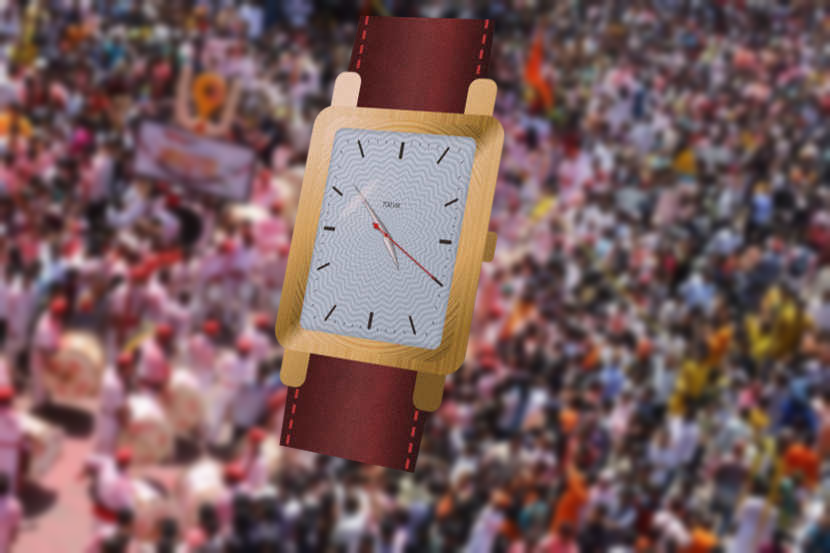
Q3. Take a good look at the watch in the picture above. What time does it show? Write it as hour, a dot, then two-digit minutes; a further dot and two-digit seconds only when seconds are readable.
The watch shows 4.52.20
